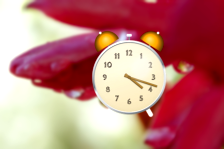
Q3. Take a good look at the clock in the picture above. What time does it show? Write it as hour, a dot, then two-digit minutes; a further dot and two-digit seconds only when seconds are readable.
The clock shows 4.18
